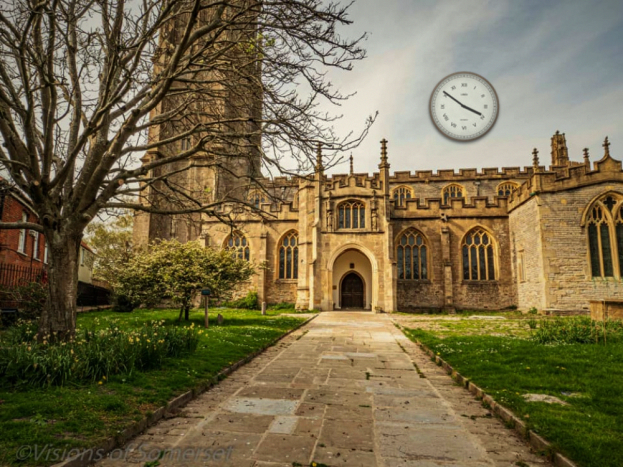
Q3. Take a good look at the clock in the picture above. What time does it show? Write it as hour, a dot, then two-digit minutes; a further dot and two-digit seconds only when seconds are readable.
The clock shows 3.51
